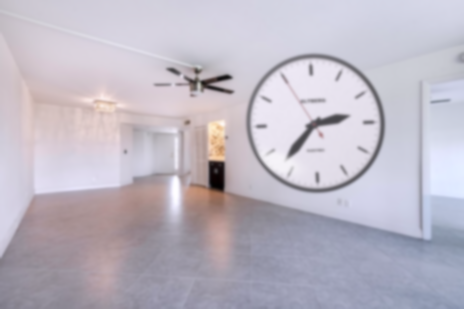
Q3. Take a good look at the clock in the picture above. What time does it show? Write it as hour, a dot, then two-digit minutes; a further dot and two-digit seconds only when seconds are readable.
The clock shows 2.36.55
